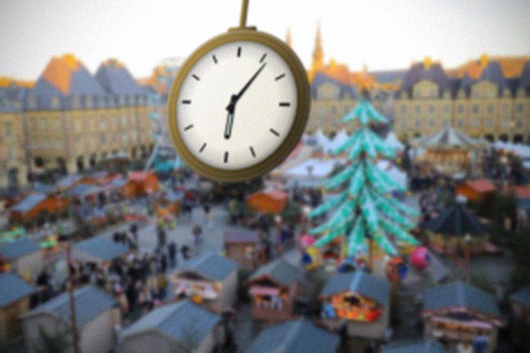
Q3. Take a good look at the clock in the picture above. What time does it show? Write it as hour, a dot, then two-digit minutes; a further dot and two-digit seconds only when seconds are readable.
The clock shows 6.06
